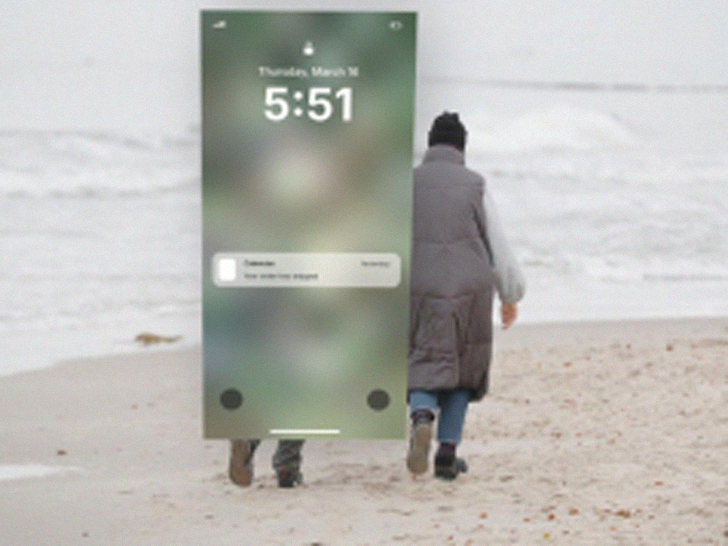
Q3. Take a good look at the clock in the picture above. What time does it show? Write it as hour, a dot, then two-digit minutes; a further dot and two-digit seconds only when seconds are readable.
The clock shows 5.51
